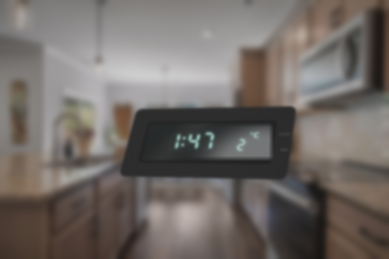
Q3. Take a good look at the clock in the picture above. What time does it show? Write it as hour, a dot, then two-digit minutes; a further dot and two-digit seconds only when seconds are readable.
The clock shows 1.47
